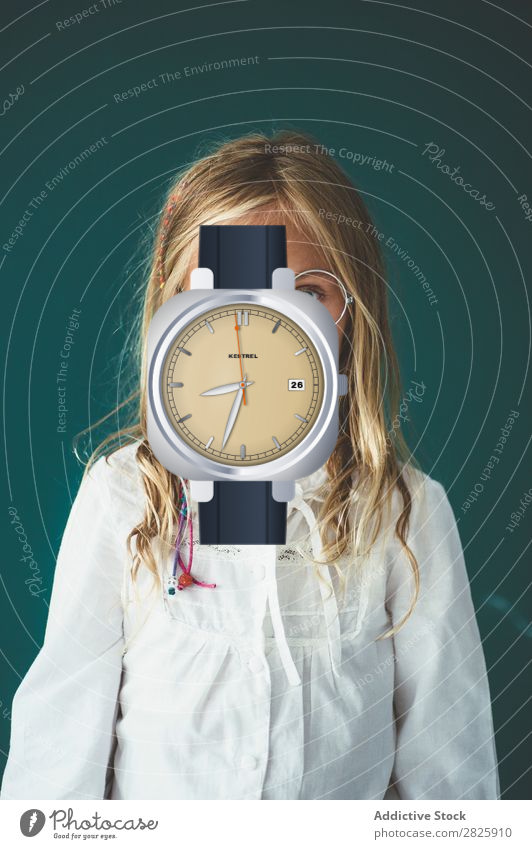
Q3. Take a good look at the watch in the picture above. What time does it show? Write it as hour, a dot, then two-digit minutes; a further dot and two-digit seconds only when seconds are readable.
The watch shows 8.32.59
